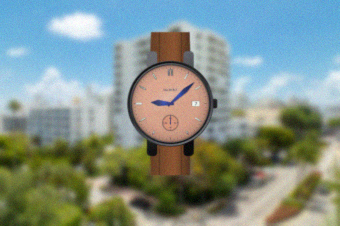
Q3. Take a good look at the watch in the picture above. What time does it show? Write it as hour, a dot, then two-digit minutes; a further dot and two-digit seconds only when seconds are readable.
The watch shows 9.08
